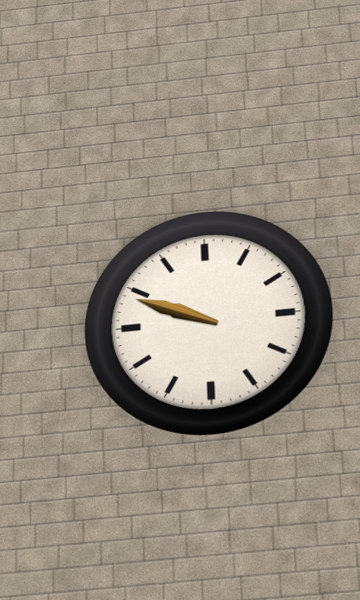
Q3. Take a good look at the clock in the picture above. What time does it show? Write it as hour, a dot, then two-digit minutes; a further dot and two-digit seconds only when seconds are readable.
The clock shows 9.49
